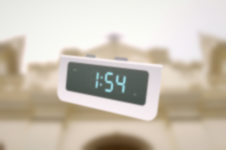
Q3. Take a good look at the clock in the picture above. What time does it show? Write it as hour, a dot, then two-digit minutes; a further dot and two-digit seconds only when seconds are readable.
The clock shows 1.54
